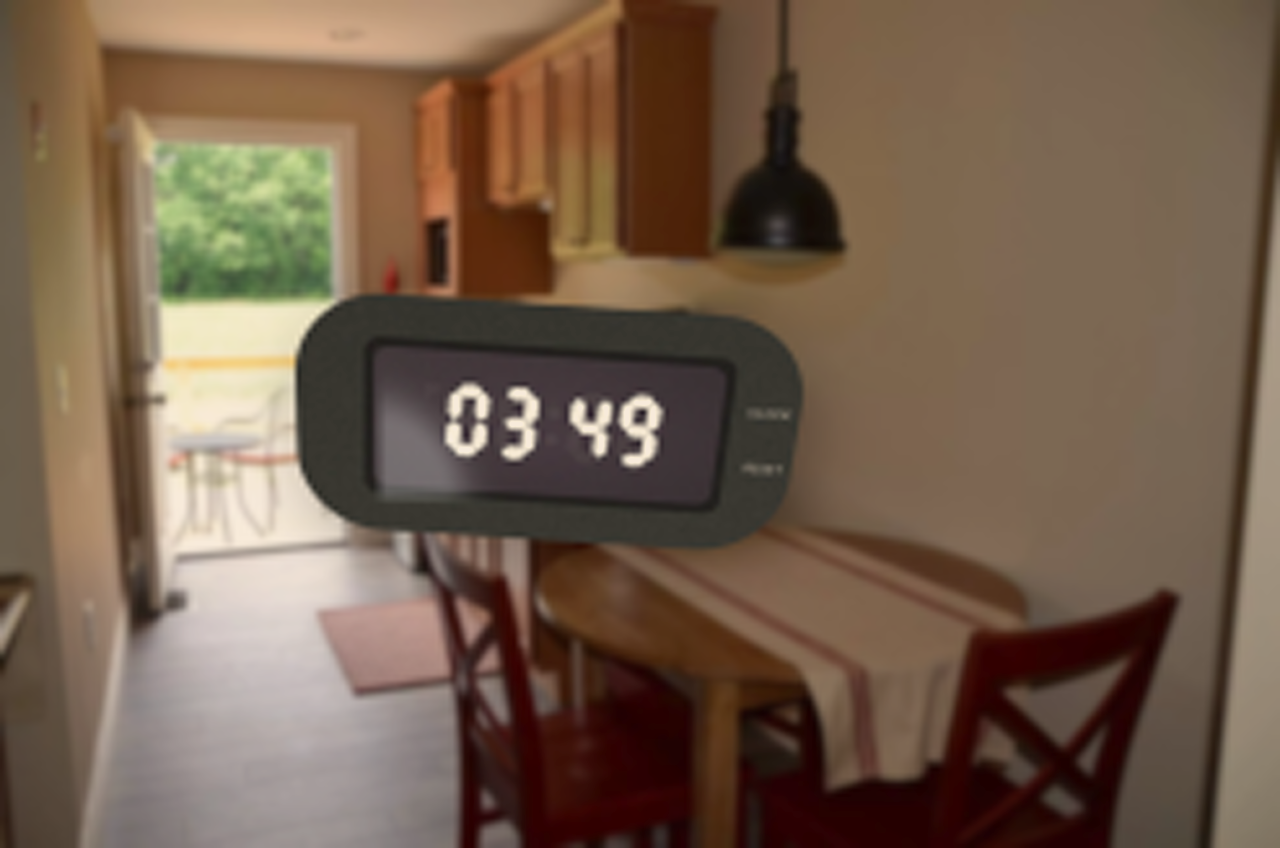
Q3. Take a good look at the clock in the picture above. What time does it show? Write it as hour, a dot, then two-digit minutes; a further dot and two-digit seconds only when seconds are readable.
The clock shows 3.49
